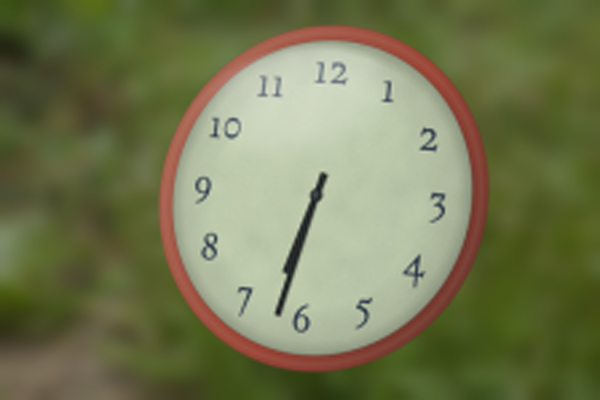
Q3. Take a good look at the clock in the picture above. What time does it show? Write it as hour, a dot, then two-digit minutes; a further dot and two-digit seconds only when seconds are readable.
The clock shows 6.32
